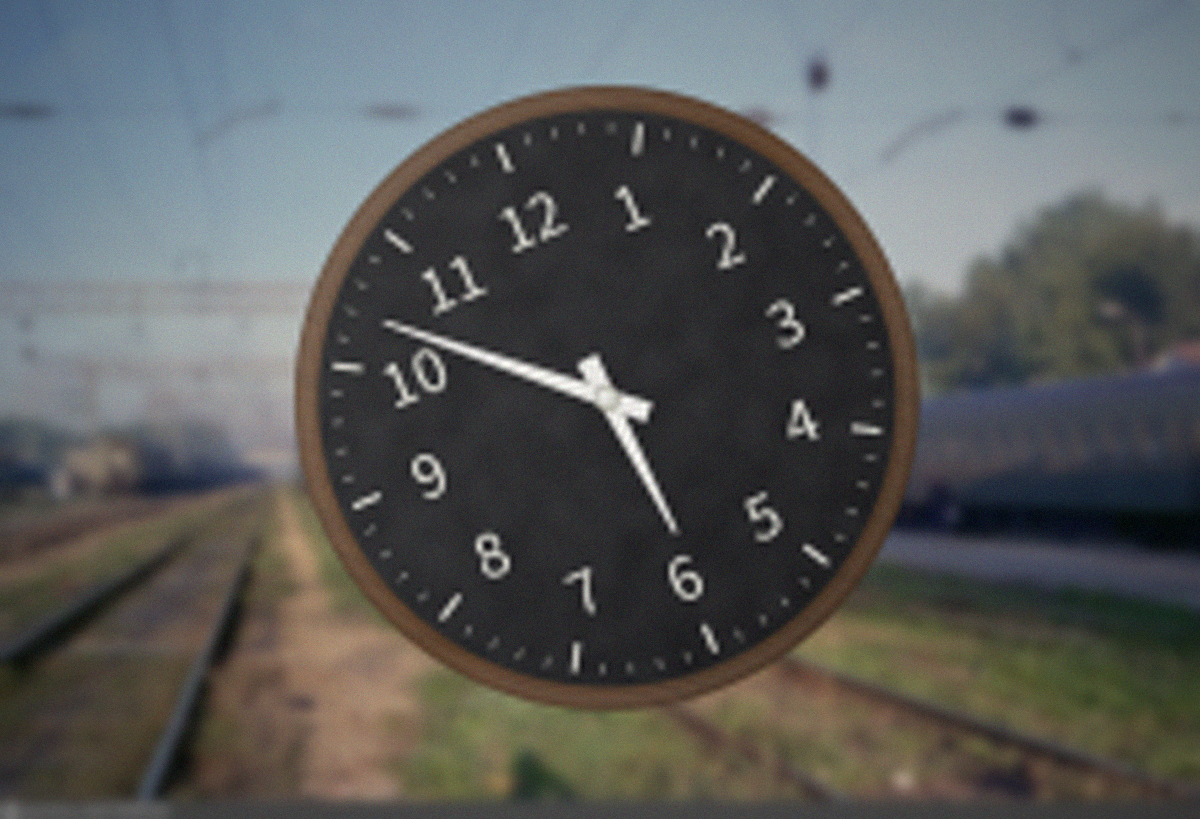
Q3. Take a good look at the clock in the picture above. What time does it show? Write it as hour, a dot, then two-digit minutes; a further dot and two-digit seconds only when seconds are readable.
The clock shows 5.52
